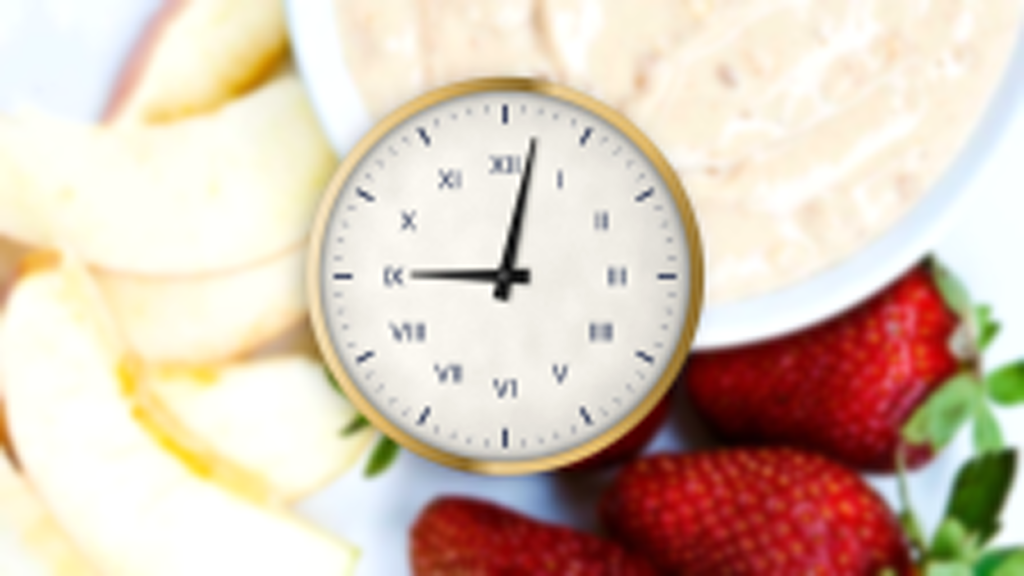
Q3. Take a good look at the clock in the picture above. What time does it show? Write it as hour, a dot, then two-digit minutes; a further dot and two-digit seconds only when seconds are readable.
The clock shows 9.02
